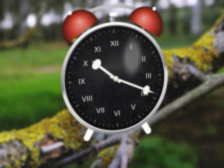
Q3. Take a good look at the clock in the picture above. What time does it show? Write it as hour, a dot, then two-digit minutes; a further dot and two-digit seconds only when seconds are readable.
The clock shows 10.19
